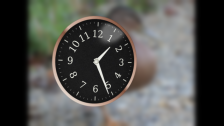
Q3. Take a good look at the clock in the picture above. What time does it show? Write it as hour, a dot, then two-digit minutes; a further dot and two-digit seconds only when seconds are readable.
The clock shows 1.26
